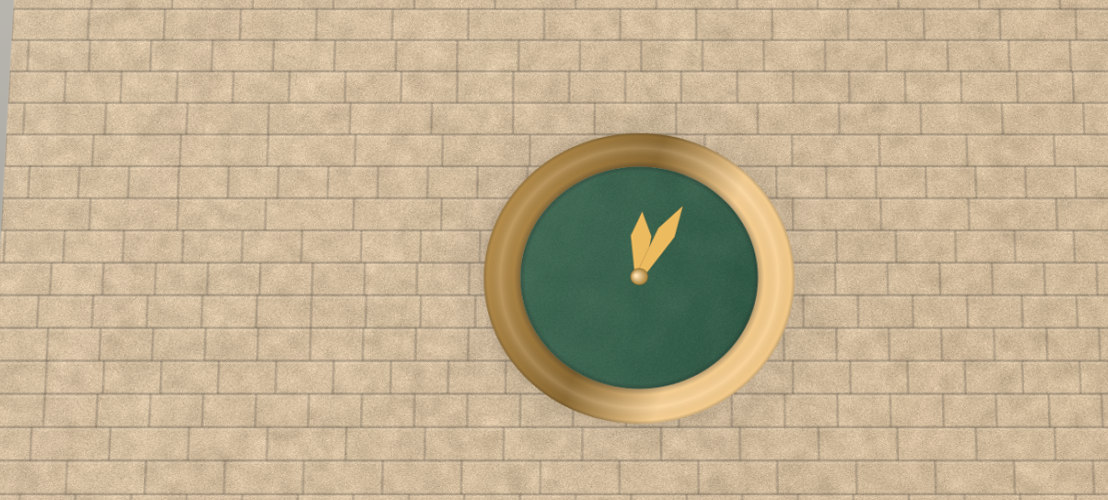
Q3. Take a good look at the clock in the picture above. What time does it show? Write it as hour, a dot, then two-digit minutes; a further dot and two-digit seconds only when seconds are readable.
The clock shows 12.05
